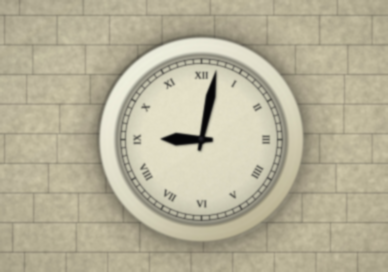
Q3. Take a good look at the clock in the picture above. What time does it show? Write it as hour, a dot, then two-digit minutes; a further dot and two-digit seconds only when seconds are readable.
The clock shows 9.02
